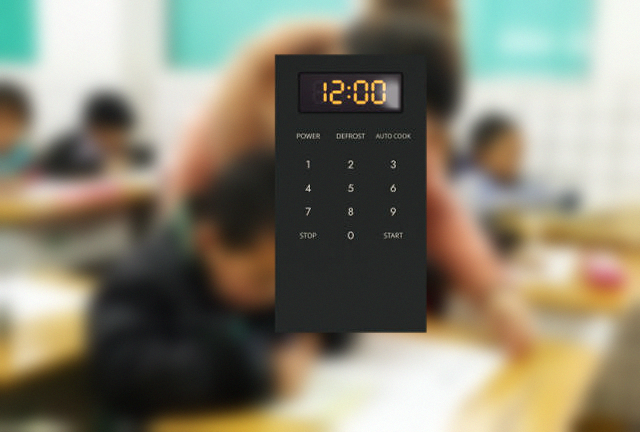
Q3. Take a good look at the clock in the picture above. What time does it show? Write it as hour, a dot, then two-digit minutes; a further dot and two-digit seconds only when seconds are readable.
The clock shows 12.00
